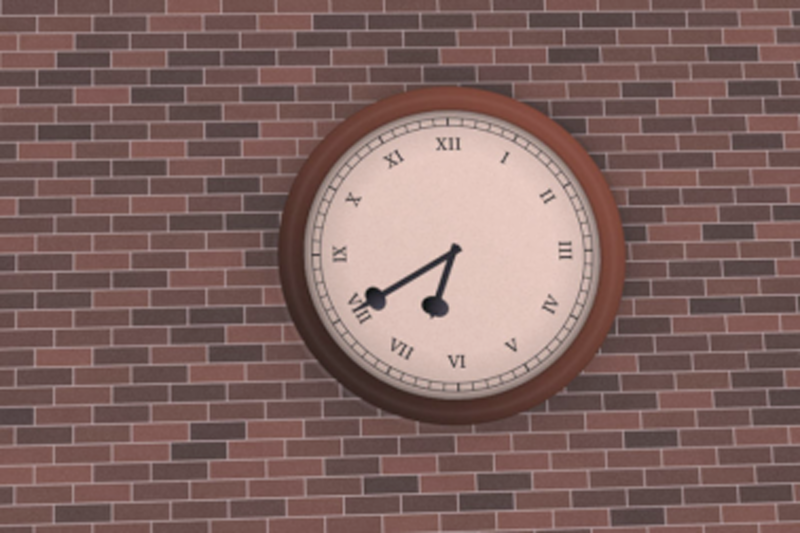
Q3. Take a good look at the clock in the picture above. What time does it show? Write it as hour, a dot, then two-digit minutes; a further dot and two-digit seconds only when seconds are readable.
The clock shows 6.40
